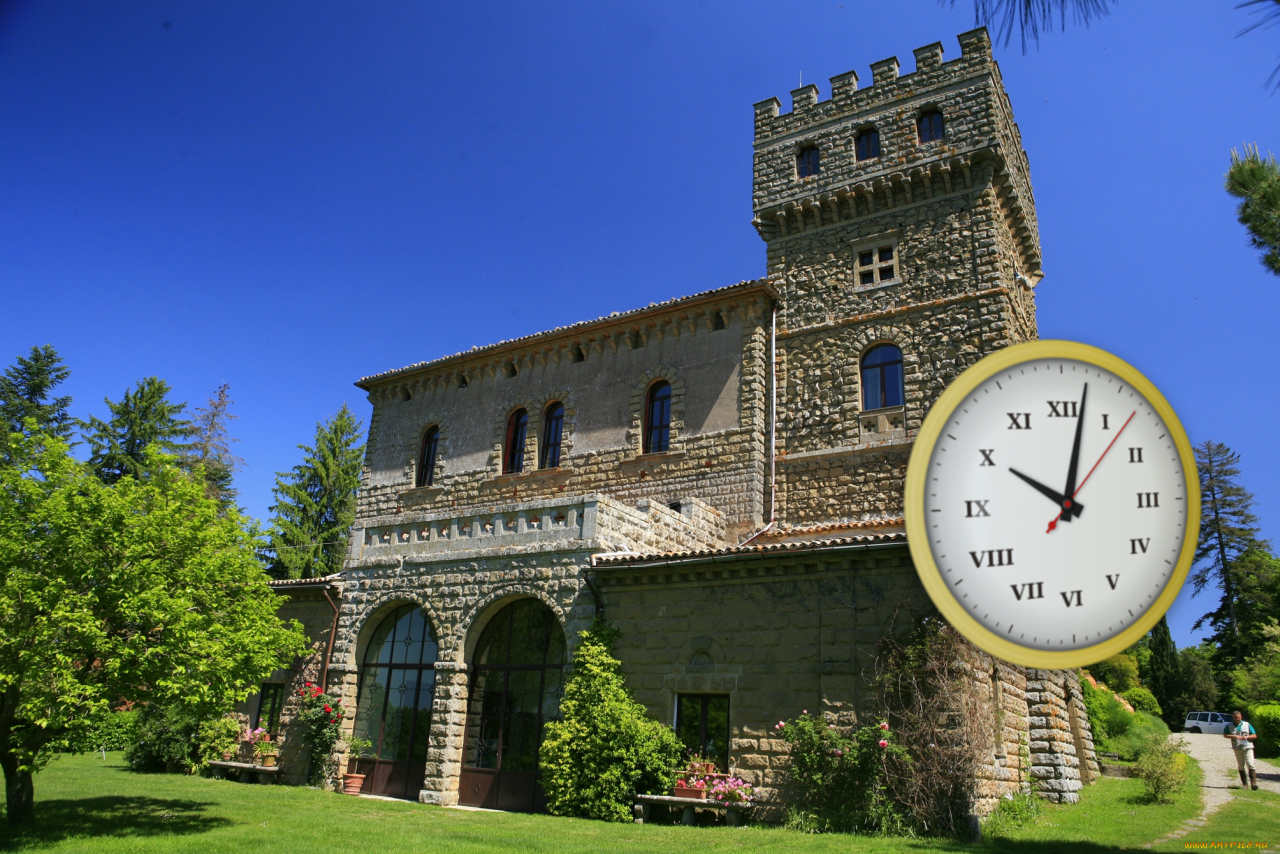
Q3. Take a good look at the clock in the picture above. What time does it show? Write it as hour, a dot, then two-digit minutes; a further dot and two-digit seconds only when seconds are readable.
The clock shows 10.02.07
